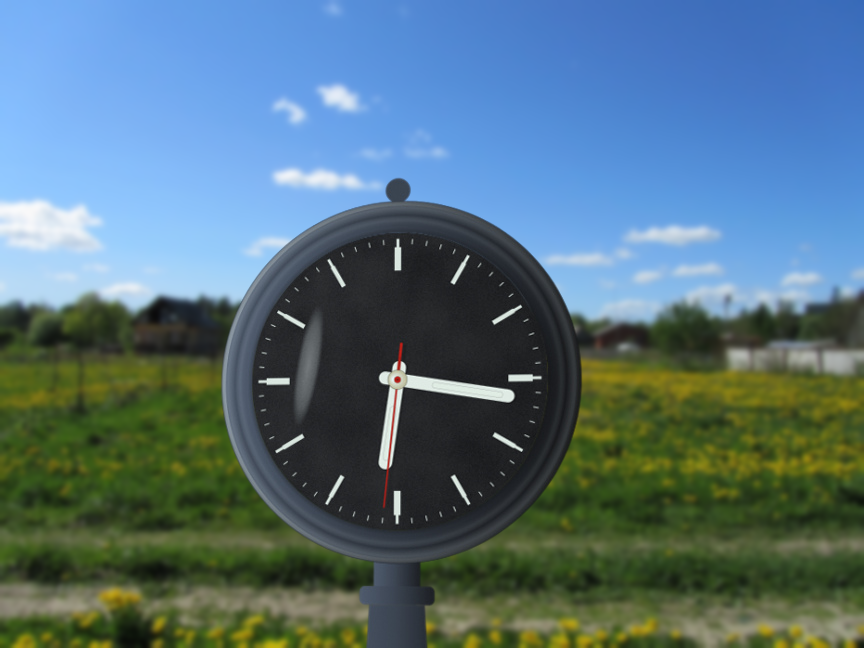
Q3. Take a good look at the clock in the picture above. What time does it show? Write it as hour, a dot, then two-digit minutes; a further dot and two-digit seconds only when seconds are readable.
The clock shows 6.16.31
